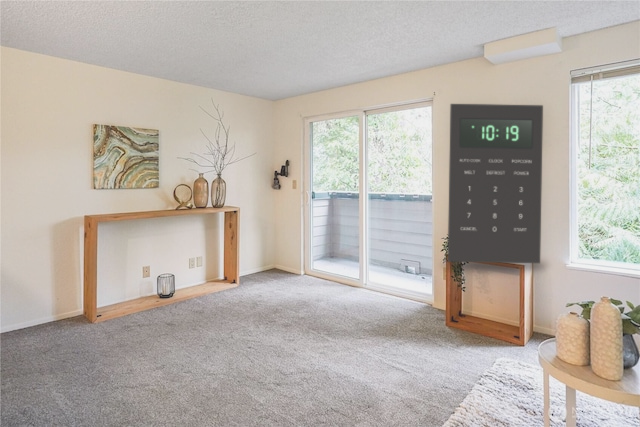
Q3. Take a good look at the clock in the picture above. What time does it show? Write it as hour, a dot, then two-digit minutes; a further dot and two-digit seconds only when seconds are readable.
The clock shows 10.19
